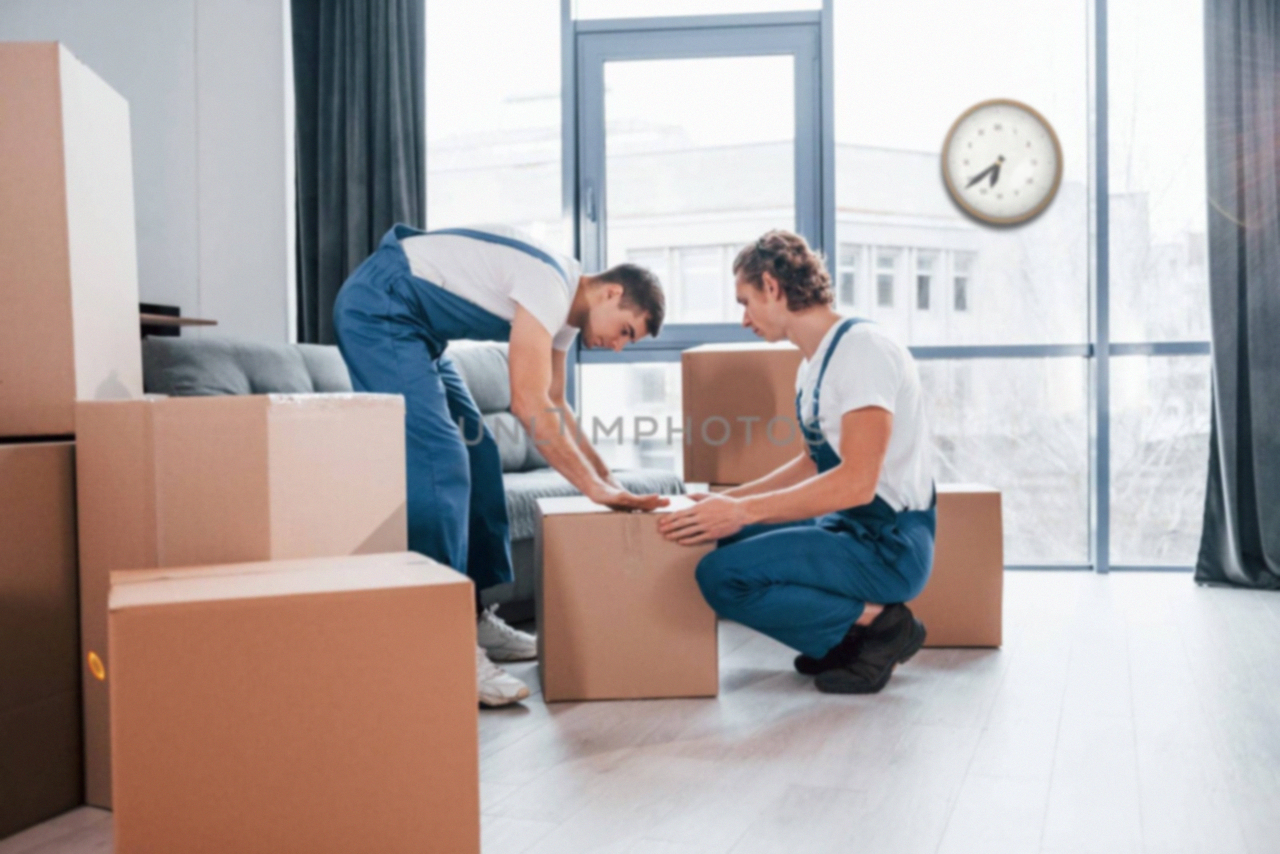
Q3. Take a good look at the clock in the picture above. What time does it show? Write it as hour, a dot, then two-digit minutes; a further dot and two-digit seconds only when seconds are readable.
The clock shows 6.39
